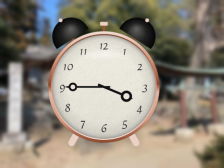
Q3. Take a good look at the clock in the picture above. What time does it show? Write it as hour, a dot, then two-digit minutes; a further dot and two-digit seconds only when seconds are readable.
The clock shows 3.45
